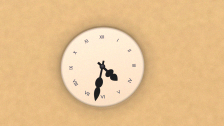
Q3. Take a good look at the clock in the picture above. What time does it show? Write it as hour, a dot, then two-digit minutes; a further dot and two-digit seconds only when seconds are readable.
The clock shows 4.32
